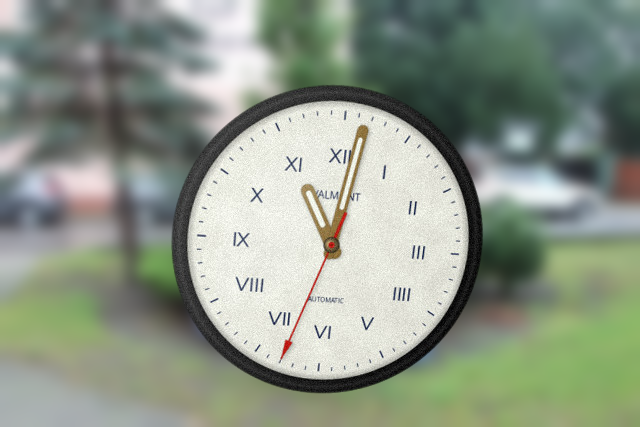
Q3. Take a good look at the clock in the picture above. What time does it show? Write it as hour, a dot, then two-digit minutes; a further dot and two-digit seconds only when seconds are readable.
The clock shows 11.01.33
